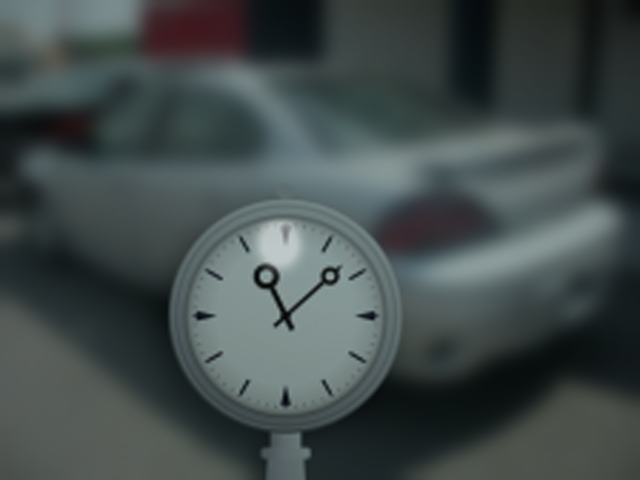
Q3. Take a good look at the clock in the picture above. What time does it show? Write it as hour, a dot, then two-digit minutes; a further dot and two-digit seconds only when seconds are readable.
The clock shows 11.08
